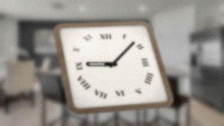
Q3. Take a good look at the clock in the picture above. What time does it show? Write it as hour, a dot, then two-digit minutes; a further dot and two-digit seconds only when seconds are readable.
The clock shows 9.08
